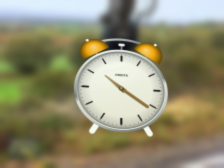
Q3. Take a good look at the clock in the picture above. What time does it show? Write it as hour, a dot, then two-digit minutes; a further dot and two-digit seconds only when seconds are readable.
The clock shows 10.21
